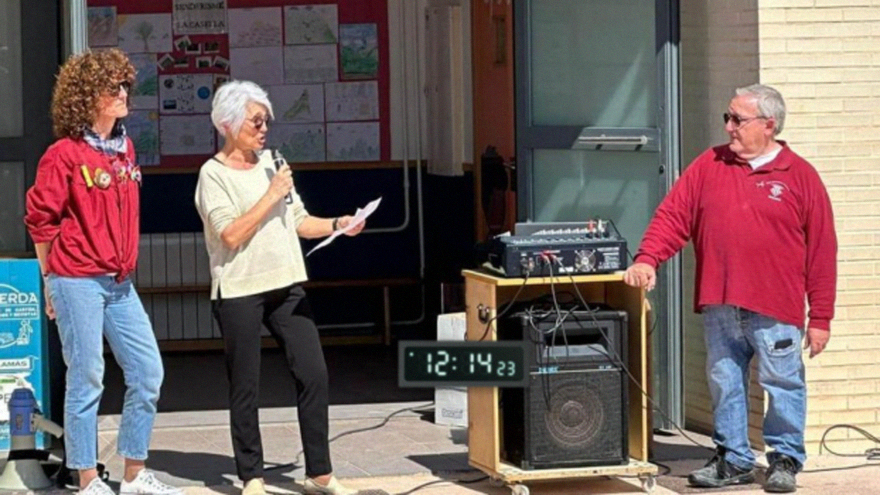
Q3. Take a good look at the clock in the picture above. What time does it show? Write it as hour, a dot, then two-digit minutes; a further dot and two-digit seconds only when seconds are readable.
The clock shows 12.14.23
